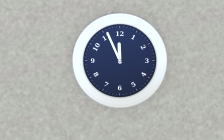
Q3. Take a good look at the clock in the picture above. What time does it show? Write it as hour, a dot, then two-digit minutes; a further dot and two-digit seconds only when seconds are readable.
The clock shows 11.56
